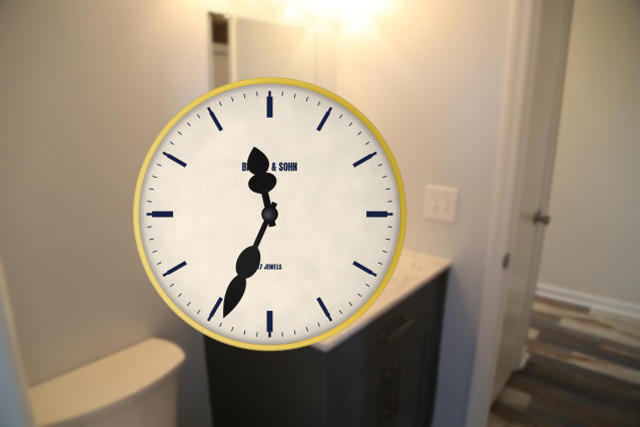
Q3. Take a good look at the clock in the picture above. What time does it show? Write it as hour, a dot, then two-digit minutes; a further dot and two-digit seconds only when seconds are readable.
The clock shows 11.34
